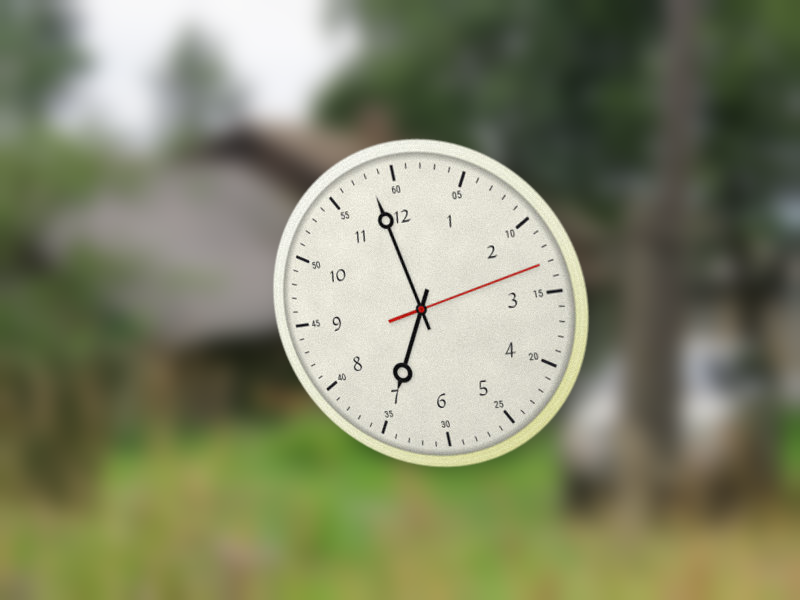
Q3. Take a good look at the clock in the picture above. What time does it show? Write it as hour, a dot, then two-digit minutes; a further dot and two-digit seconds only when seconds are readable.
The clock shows 6.58.13
